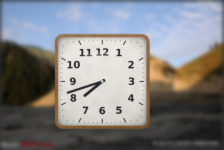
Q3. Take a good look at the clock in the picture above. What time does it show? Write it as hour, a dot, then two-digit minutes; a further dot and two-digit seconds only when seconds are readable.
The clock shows 7.42
